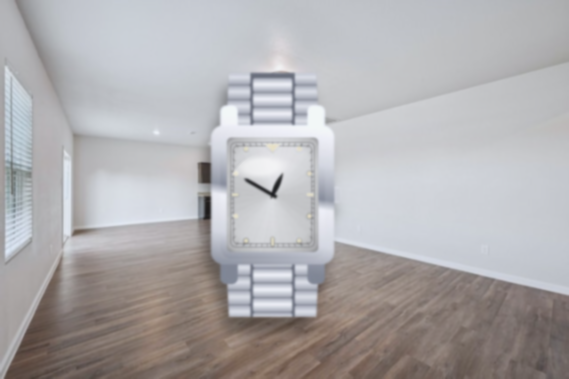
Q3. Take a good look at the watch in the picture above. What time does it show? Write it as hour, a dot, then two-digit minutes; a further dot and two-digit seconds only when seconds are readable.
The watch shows 12.50
